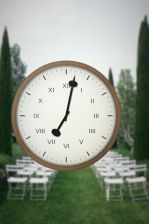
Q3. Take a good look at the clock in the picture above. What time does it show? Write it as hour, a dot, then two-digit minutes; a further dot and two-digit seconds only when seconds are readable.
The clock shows 7.02
